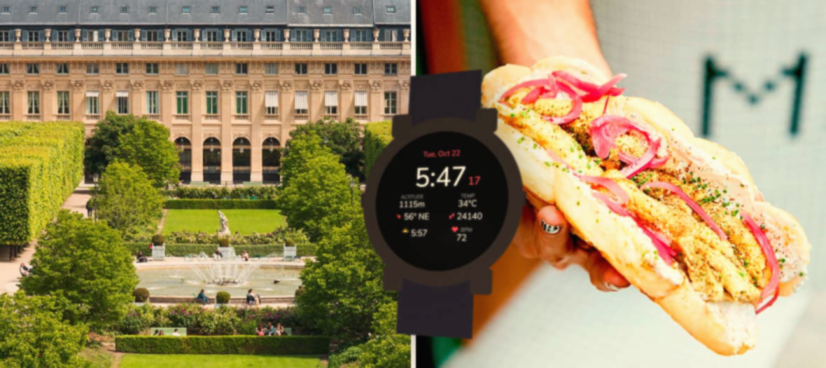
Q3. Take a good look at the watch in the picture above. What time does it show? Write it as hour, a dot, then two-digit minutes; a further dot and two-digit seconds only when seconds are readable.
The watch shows 5.47.17
